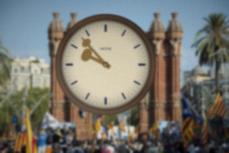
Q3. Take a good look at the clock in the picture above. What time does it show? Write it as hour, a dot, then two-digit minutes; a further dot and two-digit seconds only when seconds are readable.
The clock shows 9.53
